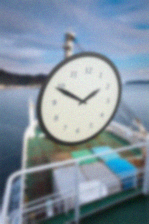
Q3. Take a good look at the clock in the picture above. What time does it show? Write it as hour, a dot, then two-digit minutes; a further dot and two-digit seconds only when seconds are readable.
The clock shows 1.49
